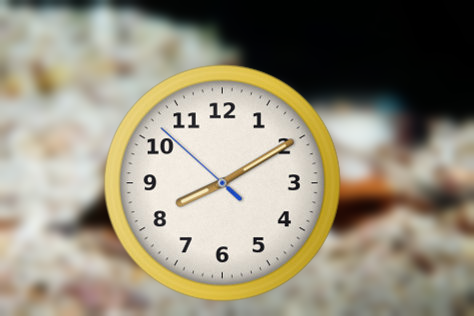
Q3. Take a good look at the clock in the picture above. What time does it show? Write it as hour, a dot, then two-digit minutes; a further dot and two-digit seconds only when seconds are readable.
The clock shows 8.09.52
